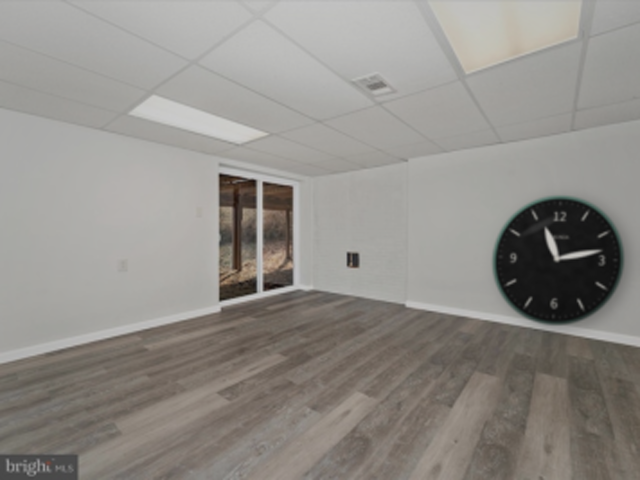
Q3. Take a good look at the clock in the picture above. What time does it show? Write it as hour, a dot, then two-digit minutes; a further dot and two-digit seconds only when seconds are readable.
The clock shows 11.13
